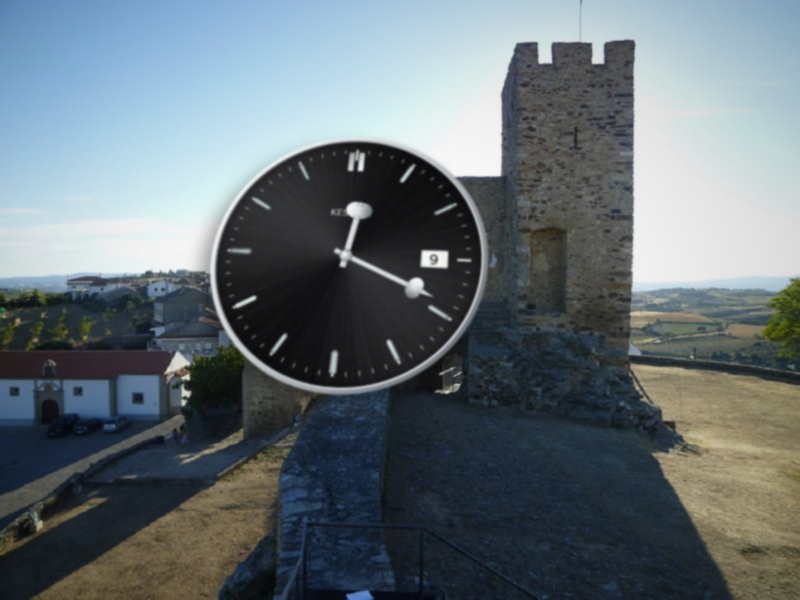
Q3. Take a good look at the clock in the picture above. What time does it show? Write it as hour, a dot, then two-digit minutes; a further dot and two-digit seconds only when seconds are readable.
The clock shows 12.19
